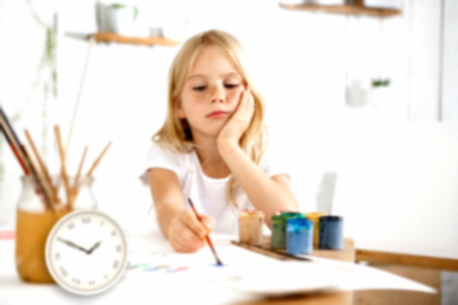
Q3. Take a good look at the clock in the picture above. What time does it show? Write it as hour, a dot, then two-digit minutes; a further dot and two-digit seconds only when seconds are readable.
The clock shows 1.50
